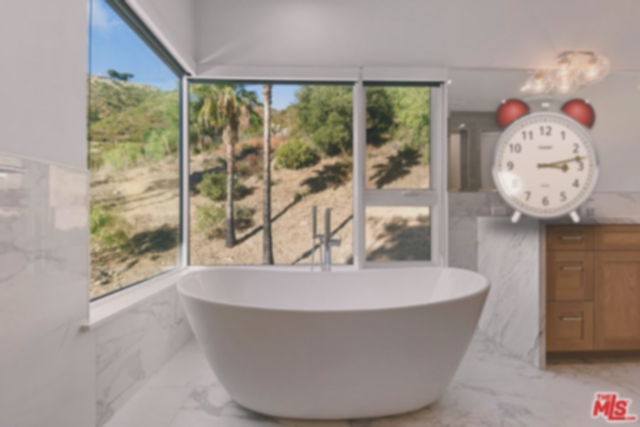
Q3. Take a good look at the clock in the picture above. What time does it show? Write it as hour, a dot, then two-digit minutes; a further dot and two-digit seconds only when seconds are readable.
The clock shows 3.13
